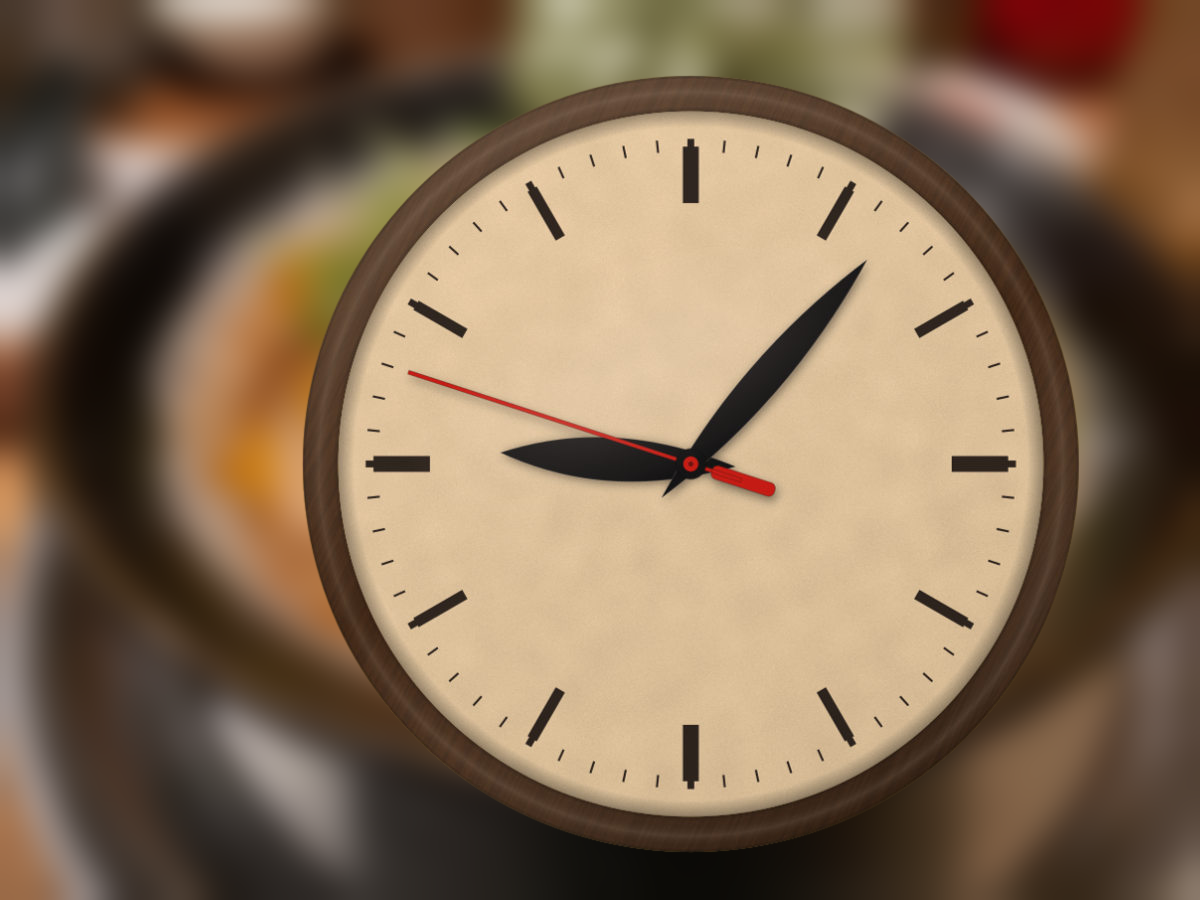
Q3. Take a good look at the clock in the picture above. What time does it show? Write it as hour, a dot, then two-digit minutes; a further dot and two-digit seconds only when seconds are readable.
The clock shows 9.06.48
